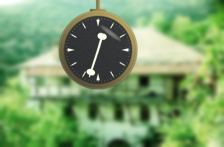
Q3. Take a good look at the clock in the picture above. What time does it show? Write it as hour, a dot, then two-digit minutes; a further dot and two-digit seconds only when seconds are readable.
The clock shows 12.33
